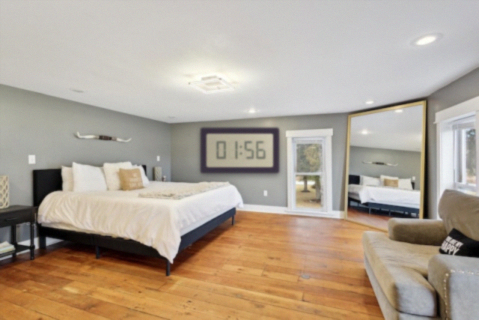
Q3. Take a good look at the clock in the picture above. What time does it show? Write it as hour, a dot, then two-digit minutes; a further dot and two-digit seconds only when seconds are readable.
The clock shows 1.56
